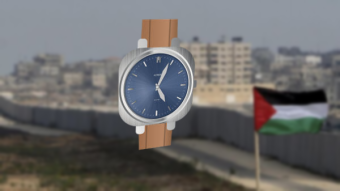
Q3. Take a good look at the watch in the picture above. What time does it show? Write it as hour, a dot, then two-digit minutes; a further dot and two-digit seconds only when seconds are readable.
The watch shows 5.04
